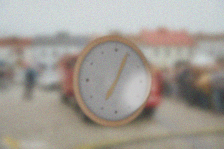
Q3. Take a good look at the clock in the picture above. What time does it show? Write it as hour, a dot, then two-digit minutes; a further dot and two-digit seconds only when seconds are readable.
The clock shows 7.04
